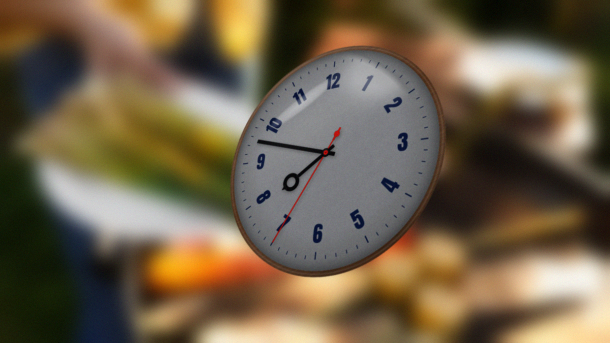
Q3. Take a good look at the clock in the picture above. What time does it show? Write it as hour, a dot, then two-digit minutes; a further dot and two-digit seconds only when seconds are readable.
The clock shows 7.47.35
